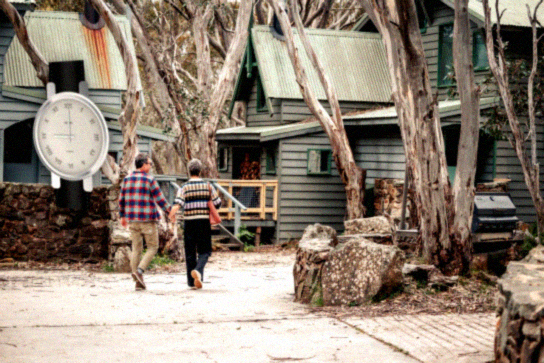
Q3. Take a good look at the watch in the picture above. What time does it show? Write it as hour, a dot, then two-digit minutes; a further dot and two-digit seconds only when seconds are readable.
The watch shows 9.00
